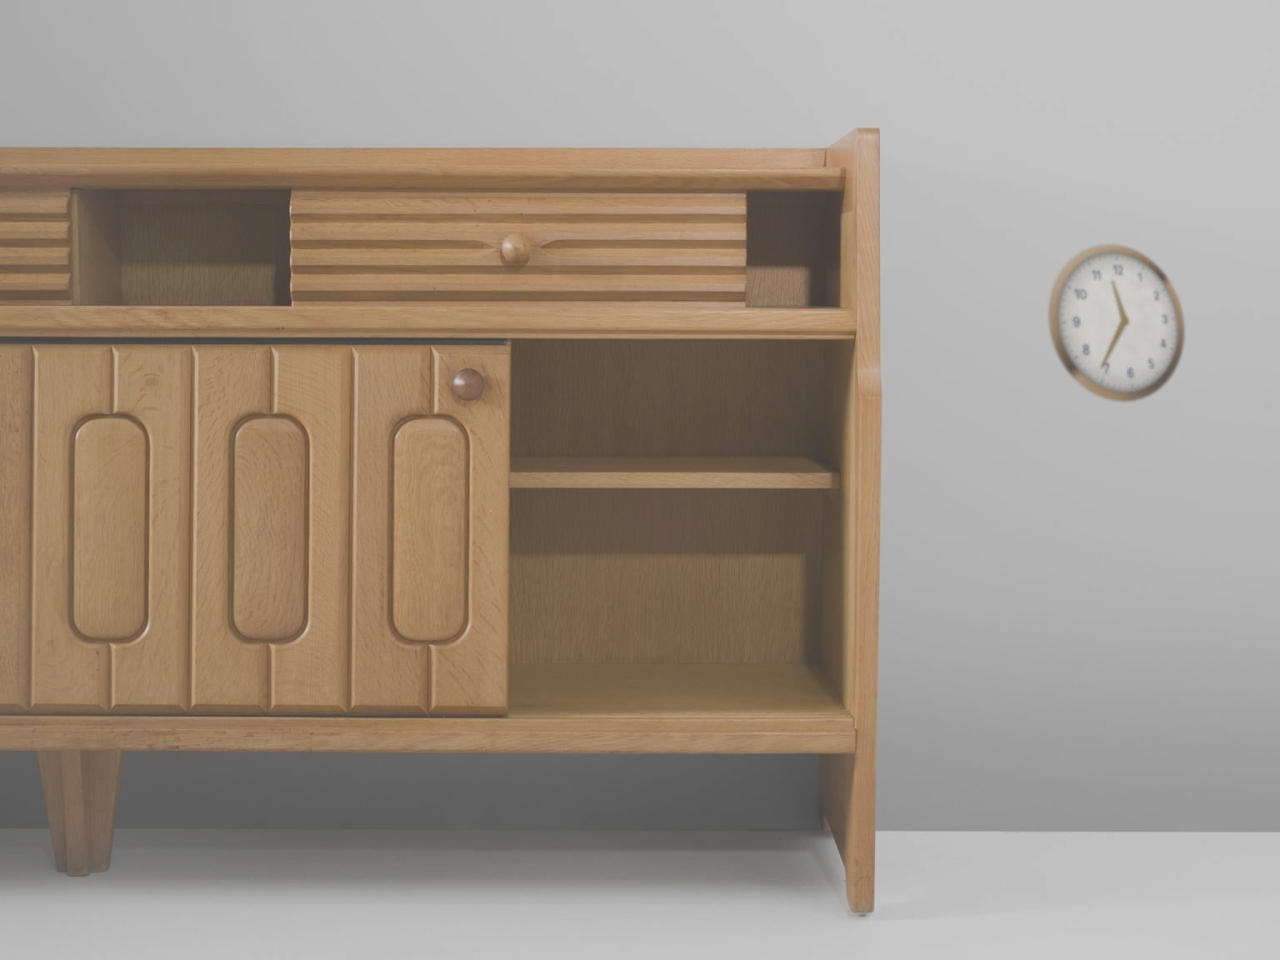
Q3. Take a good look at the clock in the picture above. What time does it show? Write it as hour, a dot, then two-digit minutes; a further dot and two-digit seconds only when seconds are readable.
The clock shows 11.36
